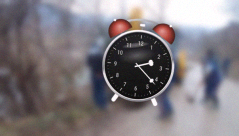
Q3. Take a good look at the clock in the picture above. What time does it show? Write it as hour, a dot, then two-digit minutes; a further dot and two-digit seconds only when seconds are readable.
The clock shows 2.22
